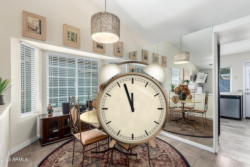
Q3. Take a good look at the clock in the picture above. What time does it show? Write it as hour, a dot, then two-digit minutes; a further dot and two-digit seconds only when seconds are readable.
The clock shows 11.57
